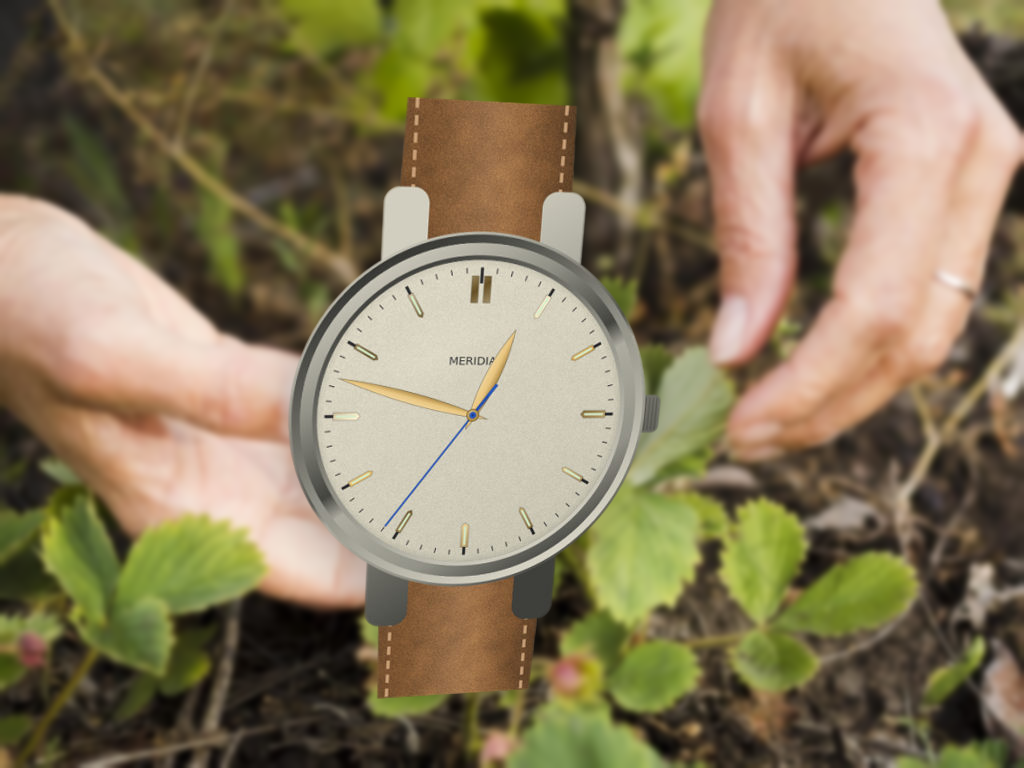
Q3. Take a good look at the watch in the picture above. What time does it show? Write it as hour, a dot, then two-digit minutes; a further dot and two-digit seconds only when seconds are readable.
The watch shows 12.47.36
